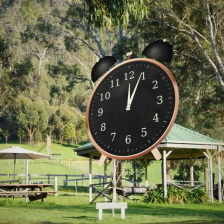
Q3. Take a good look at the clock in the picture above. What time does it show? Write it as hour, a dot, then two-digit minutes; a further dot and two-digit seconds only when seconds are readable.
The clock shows 12.04
